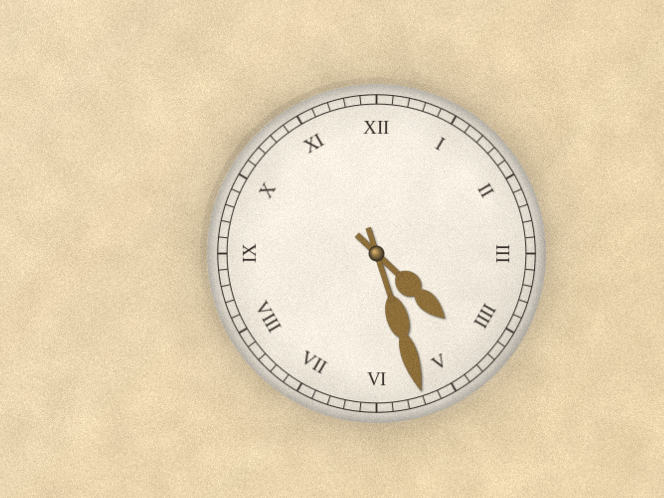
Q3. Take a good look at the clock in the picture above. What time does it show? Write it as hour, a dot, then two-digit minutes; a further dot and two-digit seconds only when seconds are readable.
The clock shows 4.27
